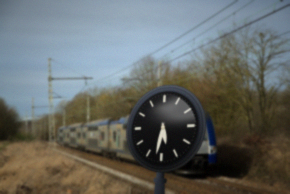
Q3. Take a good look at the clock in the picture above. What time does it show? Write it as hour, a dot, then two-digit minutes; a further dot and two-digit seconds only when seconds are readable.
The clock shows 5.32
